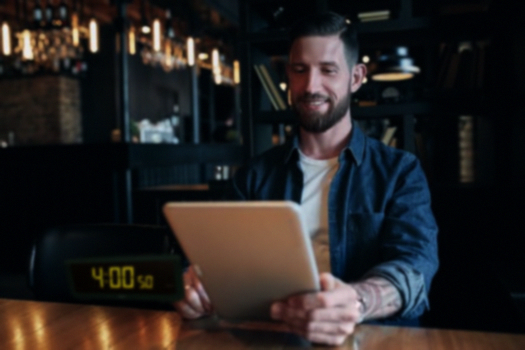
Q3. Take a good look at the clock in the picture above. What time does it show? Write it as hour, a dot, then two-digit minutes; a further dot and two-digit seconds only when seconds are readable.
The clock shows 4.00
